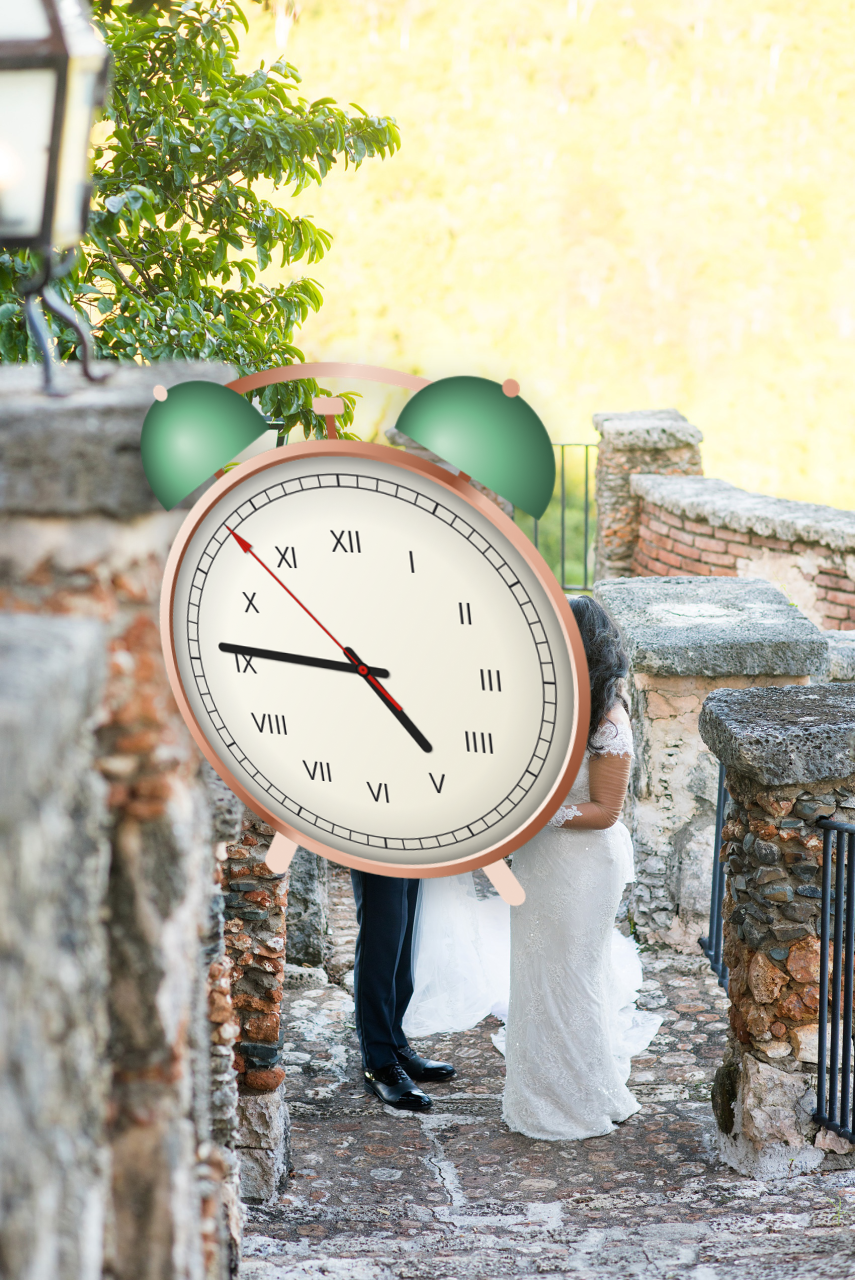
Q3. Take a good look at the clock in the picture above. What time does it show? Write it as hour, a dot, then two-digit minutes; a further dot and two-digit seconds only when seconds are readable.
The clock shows 4.45.53
